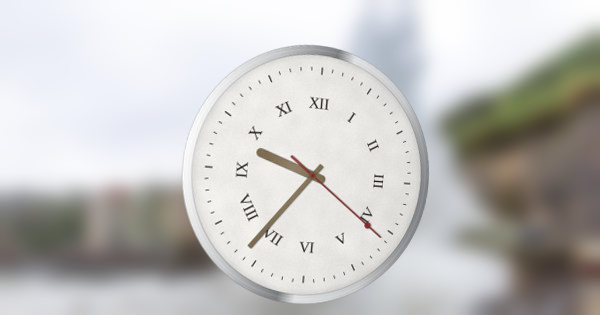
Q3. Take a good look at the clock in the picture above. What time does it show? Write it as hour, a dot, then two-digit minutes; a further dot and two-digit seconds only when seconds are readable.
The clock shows 9.36.21
